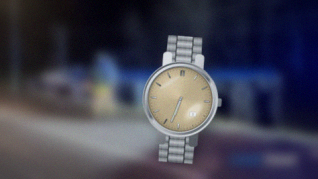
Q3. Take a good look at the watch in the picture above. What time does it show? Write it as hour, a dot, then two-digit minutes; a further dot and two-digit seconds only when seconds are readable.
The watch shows 6.33
